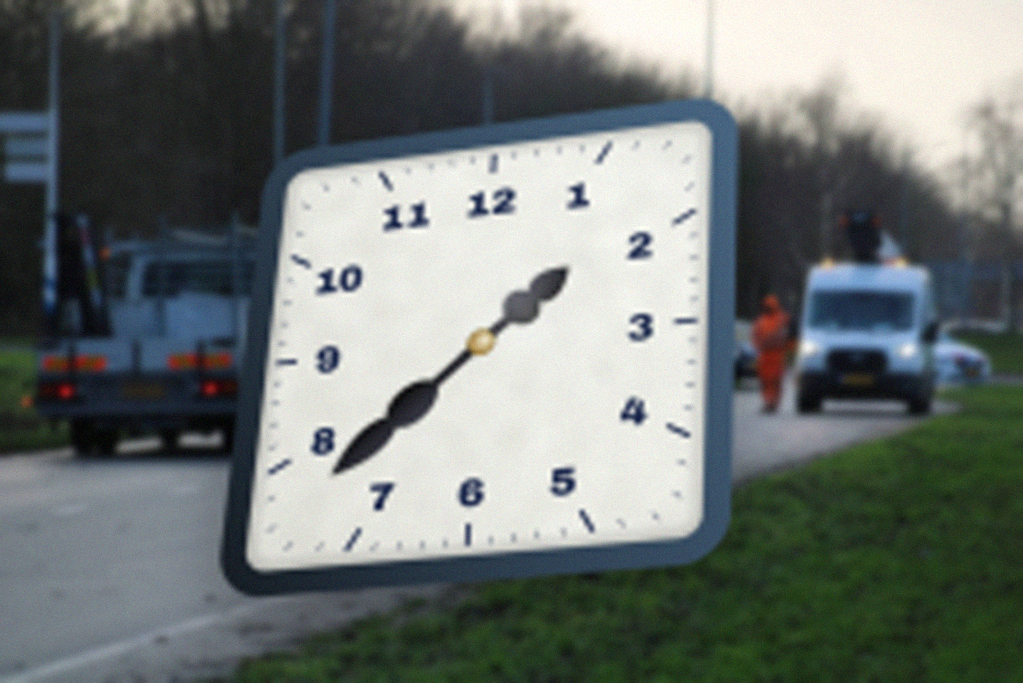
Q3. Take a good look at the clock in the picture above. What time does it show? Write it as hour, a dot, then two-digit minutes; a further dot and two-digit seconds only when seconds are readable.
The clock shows 1.38
